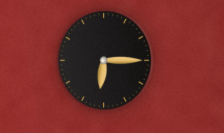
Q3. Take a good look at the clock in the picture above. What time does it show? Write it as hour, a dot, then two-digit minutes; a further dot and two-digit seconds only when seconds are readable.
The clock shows 6.15
